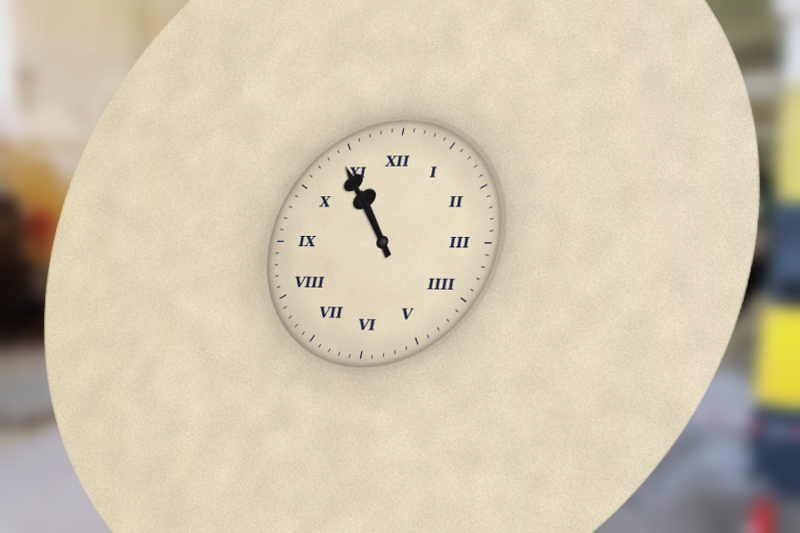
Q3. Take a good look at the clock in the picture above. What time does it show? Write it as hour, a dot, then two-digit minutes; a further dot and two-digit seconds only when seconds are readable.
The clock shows 10.54
